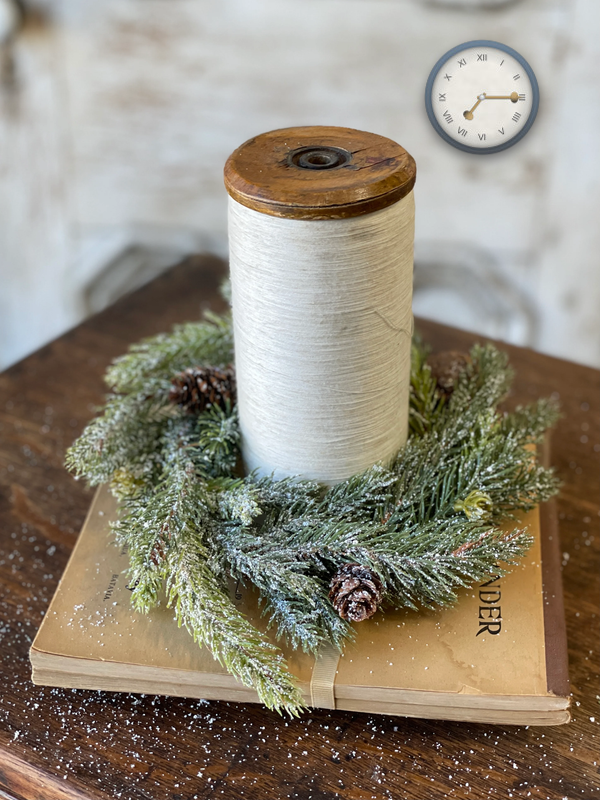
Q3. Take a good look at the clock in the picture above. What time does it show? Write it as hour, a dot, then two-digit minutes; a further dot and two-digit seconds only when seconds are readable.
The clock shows 7.15
